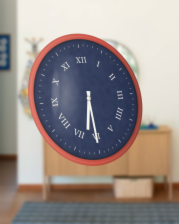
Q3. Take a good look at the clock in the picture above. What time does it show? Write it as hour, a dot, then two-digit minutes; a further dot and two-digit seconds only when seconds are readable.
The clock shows 6.30
